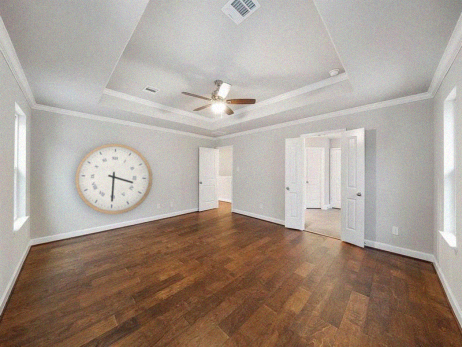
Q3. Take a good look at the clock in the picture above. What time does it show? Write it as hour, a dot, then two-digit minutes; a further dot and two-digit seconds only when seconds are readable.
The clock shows 3.30
